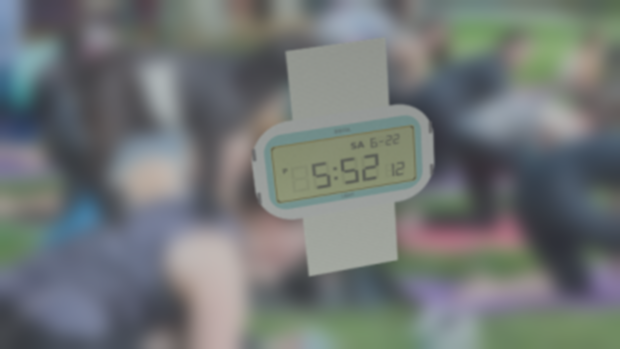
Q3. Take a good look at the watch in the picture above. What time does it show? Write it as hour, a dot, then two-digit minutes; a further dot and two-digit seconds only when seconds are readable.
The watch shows 5.52.12
